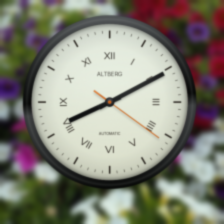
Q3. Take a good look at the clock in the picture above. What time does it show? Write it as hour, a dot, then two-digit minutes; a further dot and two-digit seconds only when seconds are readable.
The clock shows 8.10.21
